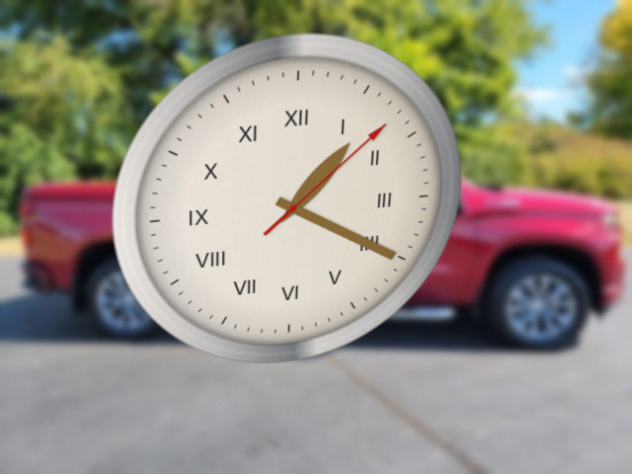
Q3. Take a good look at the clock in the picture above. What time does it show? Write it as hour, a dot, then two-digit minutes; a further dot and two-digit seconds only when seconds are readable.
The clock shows 1.20.08
